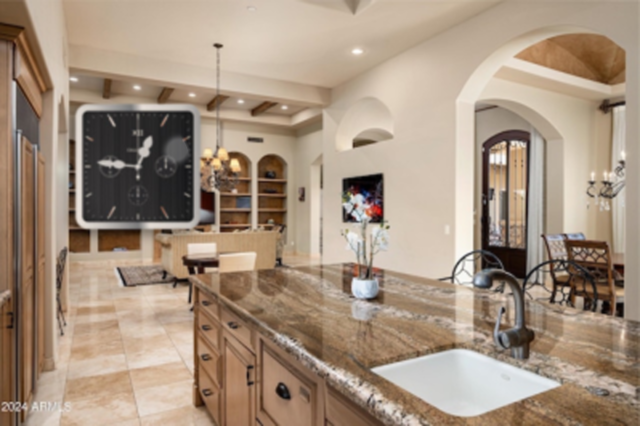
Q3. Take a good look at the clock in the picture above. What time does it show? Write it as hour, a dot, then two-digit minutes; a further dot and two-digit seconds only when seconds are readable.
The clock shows 12.46
